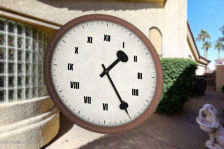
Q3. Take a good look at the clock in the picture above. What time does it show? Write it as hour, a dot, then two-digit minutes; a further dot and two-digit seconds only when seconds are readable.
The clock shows 1.25
